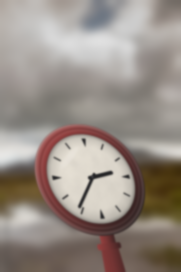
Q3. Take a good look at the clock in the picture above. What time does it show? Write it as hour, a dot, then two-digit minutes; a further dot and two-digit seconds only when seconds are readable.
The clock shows 2.36
